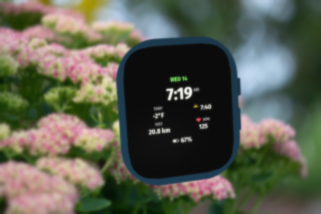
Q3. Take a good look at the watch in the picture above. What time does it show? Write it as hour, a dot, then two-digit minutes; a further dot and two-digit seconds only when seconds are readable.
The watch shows 7.19
